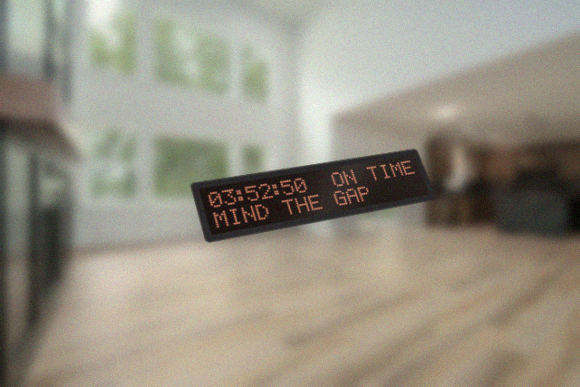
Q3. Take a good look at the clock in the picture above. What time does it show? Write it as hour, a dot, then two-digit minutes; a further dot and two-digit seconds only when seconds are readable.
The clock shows 3.52.50
